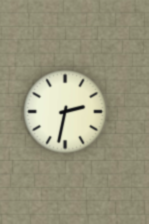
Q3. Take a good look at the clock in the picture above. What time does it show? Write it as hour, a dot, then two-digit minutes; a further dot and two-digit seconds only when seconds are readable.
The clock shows 2.32
